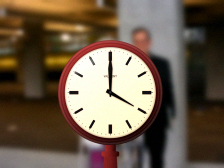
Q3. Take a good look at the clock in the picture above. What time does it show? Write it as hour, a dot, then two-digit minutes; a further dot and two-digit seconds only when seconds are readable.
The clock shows 4.00
